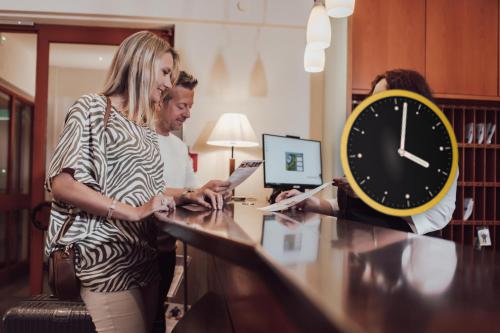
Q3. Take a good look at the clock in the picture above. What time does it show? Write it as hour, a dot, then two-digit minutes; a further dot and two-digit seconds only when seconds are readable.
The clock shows 4.02
